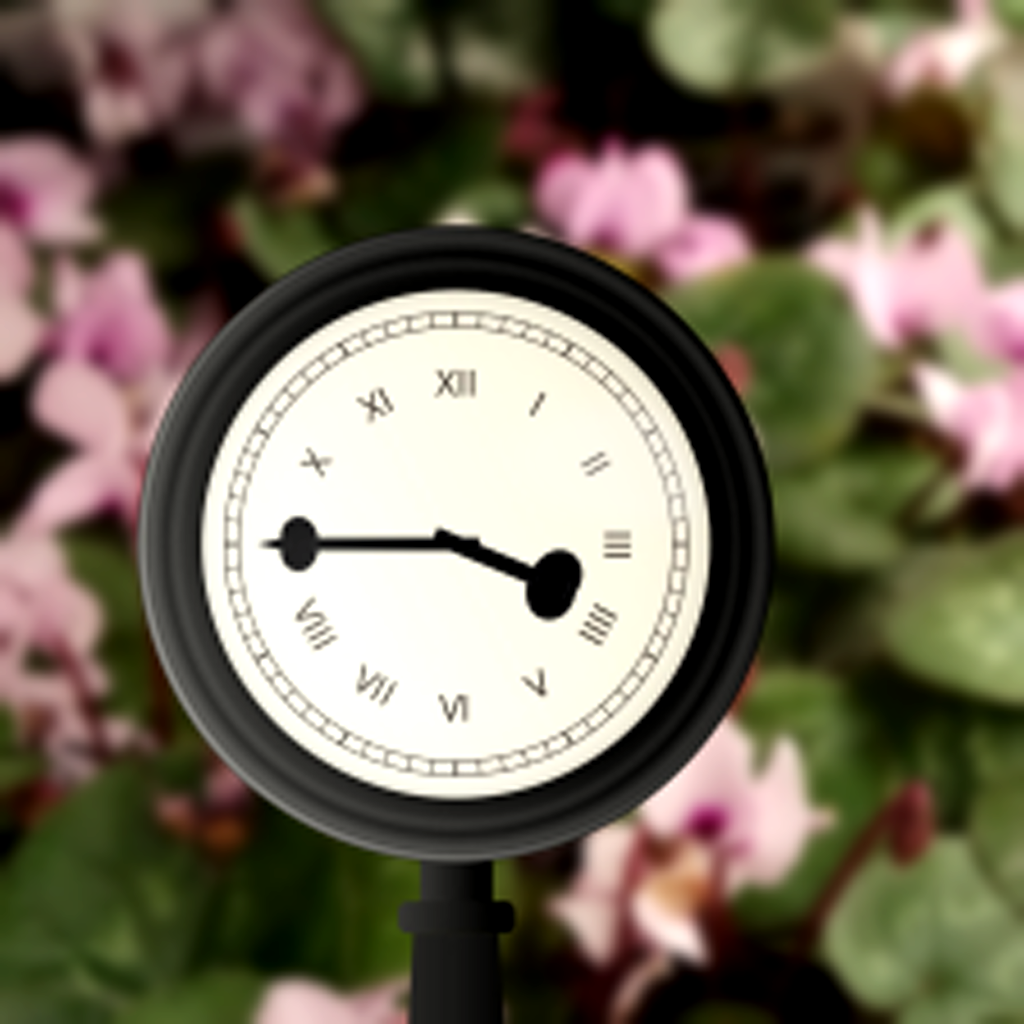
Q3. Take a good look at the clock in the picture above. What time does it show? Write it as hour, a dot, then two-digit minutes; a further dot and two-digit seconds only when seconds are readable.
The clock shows 3.45
